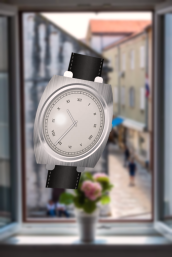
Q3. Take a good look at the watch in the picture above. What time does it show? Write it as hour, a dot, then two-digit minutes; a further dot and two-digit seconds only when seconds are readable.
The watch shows 10.36
